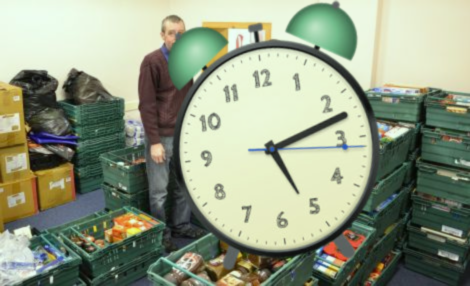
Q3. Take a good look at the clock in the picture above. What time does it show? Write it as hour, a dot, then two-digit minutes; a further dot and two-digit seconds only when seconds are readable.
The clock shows 5.12.16
